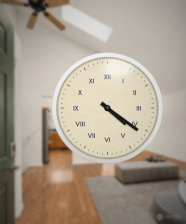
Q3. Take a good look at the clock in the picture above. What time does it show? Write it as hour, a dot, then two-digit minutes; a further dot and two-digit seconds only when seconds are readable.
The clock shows 4.21
